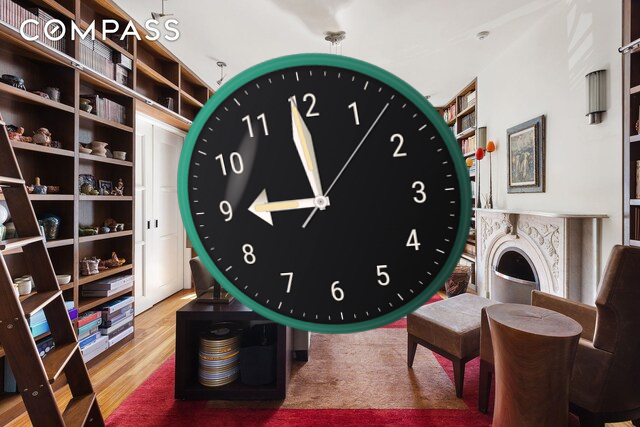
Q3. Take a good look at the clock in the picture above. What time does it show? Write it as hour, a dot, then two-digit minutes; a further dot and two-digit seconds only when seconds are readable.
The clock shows 8.59.07
